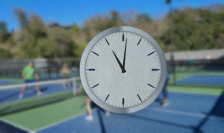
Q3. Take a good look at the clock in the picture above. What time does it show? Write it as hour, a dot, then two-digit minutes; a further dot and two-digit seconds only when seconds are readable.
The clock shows 11.01
